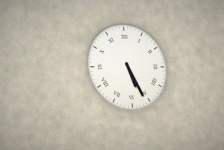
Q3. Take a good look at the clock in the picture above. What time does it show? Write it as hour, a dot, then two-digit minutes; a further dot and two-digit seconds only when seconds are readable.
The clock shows 5.26
